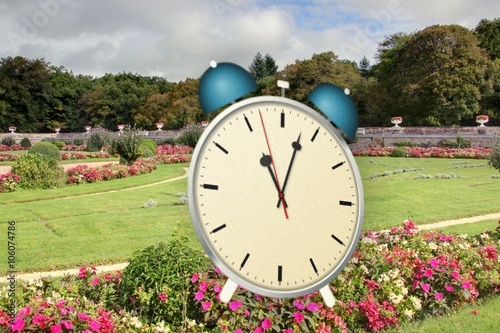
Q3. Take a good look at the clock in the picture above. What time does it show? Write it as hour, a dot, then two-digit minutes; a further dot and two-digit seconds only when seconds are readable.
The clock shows 11.02.57
